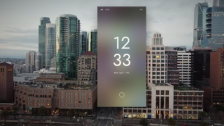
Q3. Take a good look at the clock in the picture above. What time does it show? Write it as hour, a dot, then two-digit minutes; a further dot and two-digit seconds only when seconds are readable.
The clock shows 12.33
